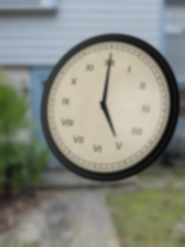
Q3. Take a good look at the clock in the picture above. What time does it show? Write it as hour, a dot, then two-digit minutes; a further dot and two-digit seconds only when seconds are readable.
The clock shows 5.00
